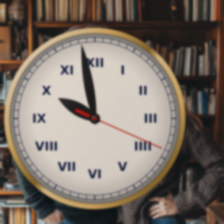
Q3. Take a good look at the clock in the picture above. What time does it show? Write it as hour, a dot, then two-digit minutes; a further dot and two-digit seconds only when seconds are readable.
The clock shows 9.58.19
